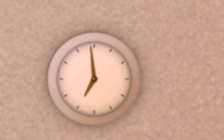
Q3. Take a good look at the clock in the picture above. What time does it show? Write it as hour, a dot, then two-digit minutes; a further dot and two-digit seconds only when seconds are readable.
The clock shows 6.59
